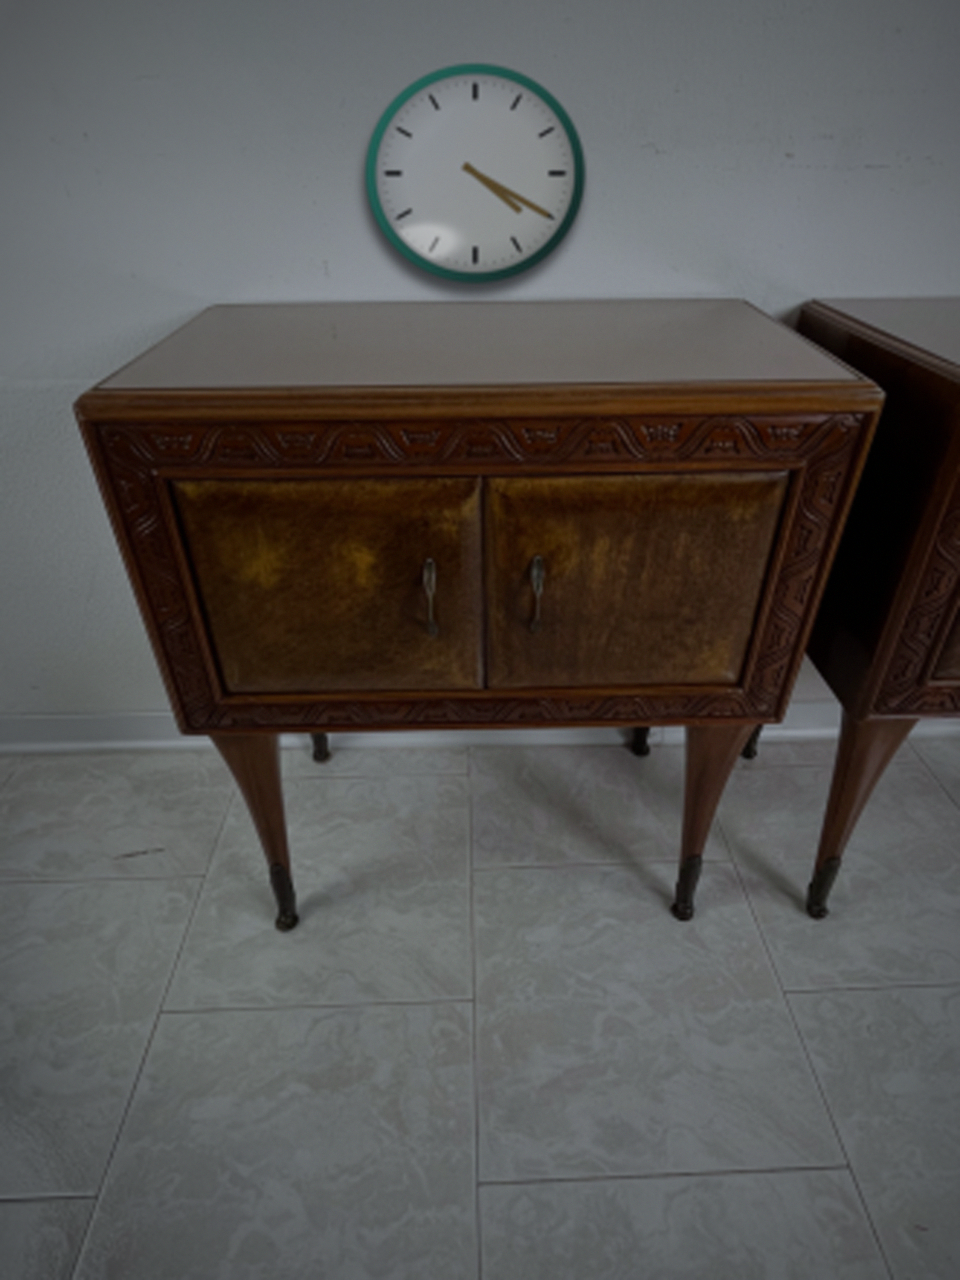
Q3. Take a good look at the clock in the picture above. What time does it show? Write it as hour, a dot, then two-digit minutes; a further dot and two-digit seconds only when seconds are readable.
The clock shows 4.20
